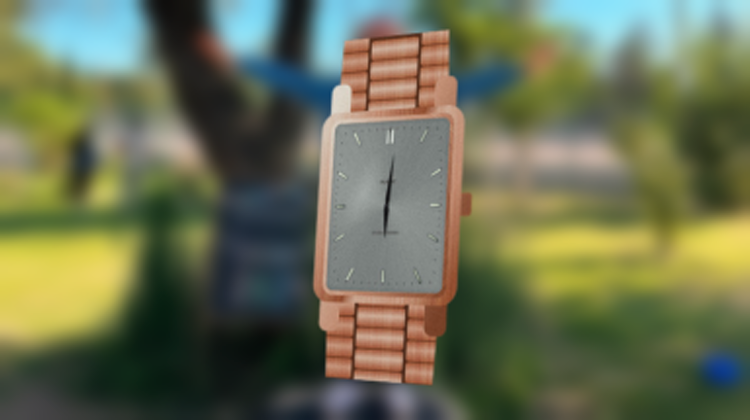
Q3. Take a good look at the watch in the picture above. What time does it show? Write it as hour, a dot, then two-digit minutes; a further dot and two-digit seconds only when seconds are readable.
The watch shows 6.01
